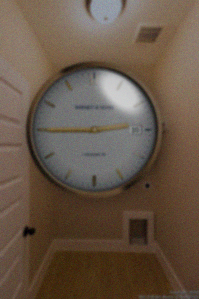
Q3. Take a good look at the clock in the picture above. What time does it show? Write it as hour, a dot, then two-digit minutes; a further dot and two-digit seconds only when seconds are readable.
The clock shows 2.45
